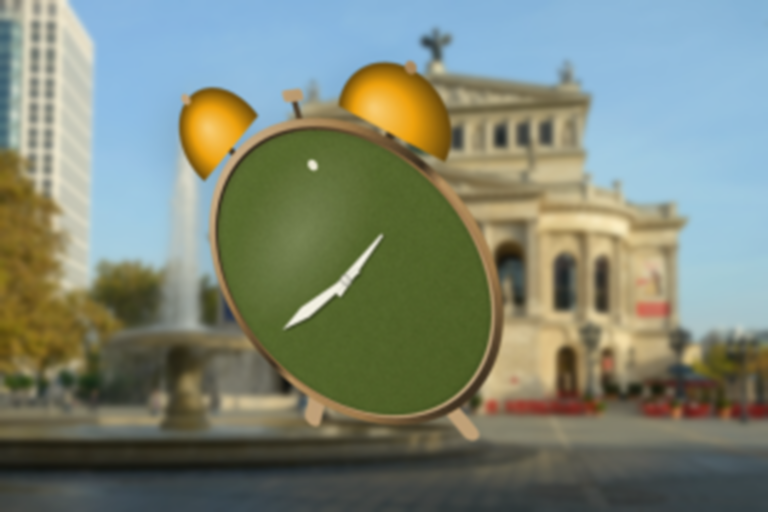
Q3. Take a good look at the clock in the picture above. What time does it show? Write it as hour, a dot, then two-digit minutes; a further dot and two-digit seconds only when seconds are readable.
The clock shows 1.40
